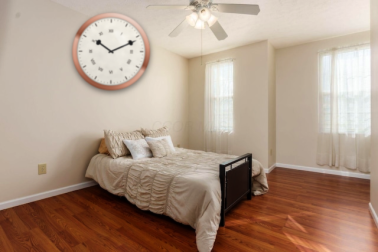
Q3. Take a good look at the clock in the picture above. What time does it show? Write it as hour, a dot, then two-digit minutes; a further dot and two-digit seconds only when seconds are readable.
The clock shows 10.11
